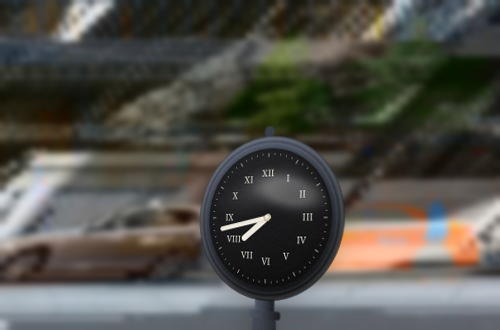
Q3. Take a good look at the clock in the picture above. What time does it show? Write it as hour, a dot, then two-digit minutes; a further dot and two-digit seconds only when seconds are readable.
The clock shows 7.43
